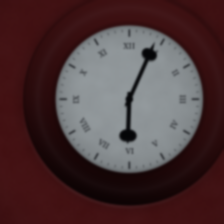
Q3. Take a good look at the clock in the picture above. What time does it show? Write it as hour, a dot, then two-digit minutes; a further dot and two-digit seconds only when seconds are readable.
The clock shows 6.04
